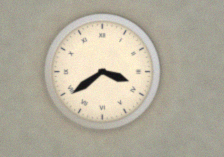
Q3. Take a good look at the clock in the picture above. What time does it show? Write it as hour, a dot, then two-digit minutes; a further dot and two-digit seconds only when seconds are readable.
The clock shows 3.39
